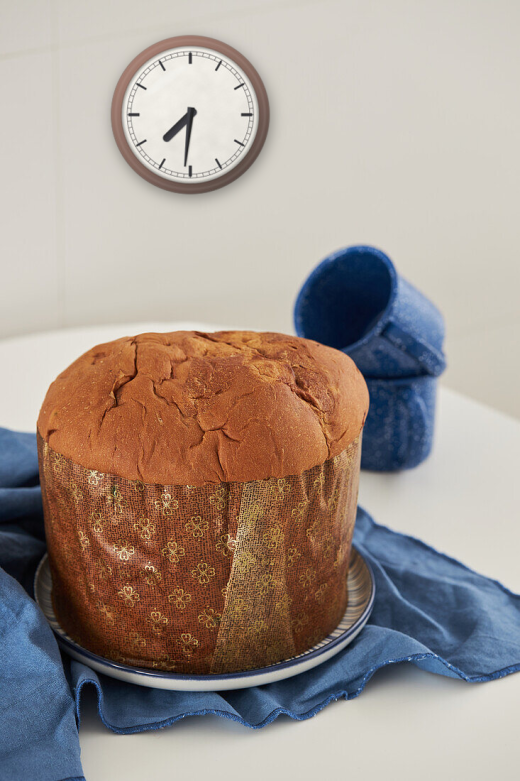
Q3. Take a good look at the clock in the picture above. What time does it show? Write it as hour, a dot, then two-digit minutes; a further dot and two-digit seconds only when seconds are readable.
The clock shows 7.31
